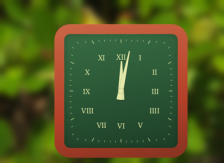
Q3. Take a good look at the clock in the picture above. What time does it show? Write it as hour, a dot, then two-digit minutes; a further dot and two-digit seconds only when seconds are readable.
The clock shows 12.02
